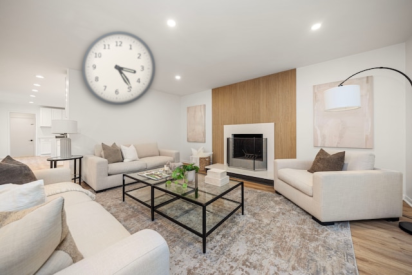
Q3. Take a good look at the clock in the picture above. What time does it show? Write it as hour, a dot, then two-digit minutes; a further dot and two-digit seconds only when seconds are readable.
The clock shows 3.24
